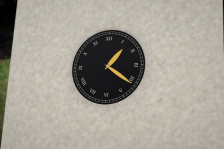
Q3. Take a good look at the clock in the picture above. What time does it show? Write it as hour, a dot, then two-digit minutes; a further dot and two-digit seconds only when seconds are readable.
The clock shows 1.21
